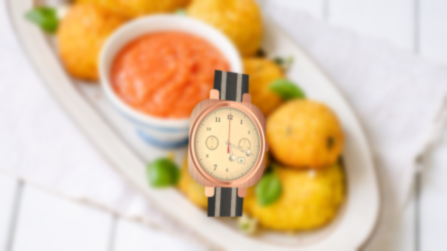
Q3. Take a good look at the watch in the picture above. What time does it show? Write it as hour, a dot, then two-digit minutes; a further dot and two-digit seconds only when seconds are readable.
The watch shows 5.18
